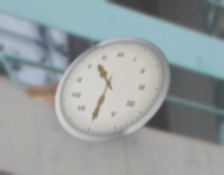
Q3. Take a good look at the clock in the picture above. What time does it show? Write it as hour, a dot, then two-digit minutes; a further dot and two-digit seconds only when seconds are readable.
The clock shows 10.30
